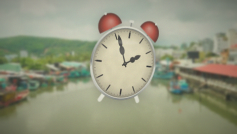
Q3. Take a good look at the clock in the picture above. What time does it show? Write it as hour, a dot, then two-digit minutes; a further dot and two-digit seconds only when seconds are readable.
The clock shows 1.56
